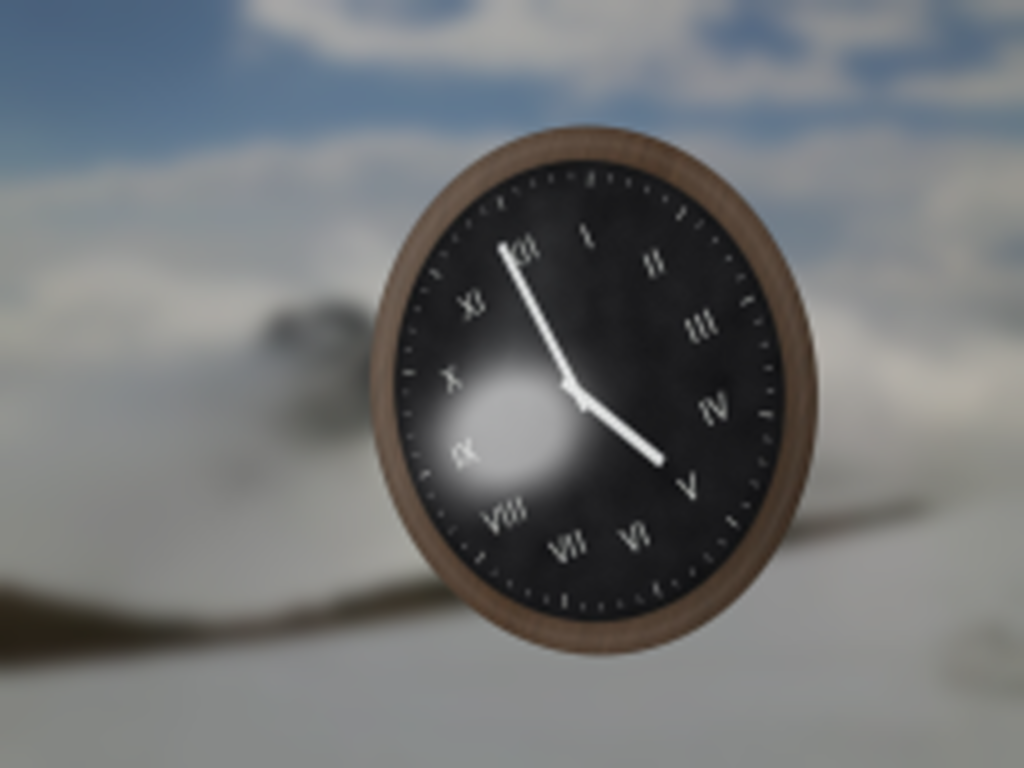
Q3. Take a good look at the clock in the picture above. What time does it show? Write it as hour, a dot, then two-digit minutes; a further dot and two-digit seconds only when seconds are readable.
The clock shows 4.59
